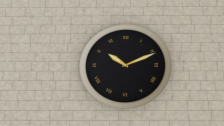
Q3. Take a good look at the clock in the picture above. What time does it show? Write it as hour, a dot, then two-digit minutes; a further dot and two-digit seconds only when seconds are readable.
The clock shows 10.11
